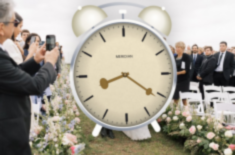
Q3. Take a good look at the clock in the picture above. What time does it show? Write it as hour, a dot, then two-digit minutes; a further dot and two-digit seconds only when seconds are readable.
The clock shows 8.21
